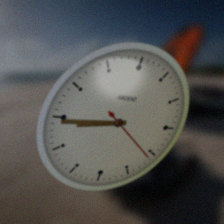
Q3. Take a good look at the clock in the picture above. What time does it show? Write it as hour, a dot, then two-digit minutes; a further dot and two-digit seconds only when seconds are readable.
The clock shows 8.44.21
